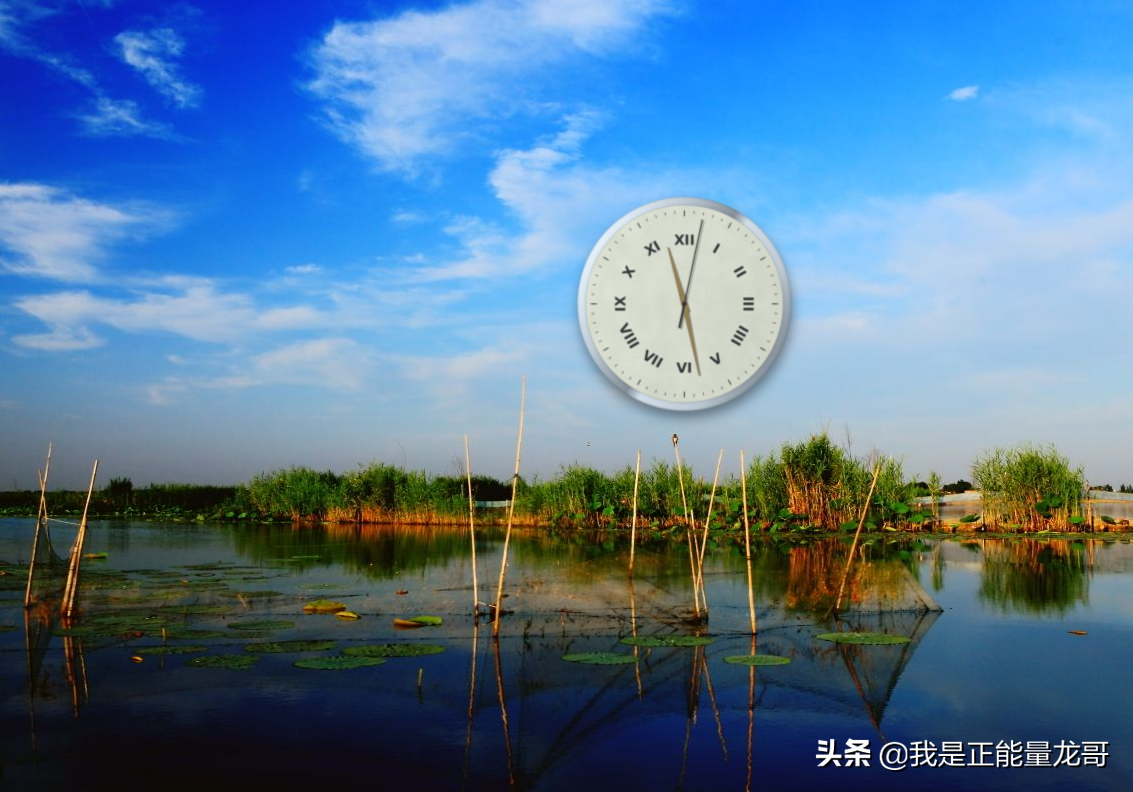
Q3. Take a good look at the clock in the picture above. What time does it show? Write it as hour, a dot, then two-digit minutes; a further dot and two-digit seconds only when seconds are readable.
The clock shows 11.28.02
